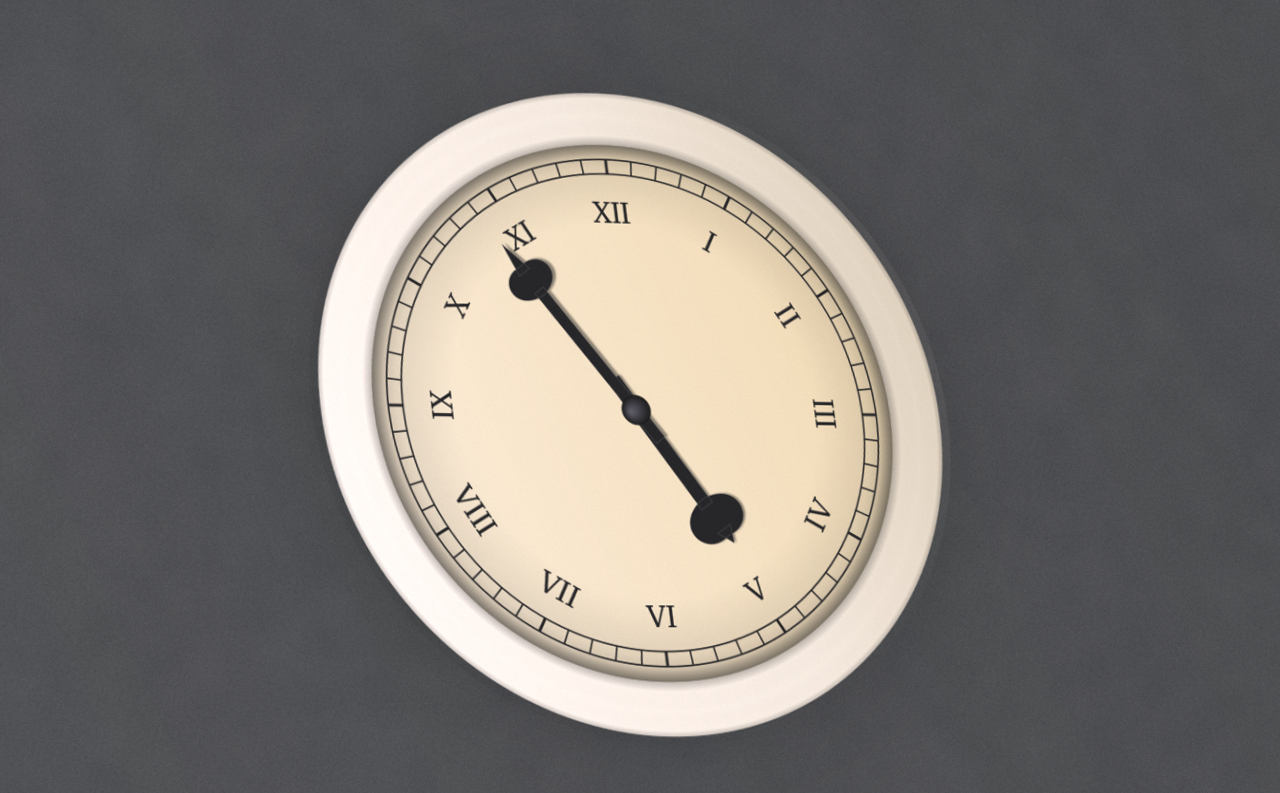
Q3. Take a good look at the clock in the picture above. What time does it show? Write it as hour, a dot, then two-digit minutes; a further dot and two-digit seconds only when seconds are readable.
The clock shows 4.54
